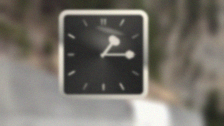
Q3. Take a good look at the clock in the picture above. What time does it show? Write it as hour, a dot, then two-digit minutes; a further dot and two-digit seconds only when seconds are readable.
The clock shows 1.15
